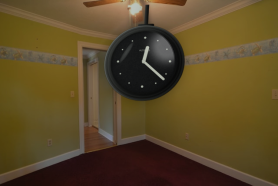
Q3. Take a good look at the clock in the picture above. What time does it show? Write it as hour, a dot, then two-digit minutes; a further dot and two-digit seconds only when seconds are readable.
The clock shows 12.22
